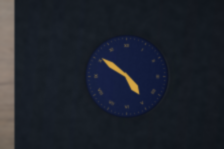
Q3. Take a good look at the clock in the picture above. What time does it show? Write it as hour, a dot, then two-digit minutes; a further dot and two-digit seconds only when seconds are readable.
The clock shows 4.51
